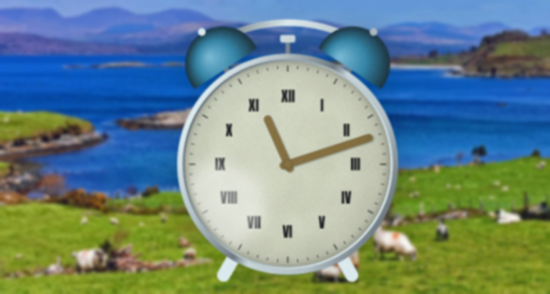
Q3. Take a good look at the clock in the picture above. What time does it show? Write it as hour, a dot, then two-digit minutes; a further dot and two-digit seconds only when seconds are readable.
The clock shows 11.12
